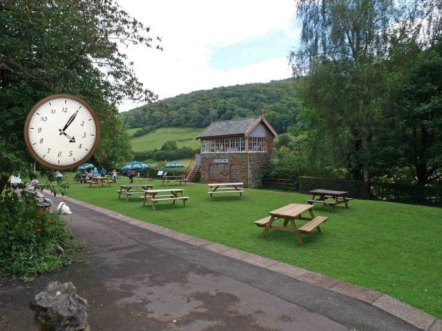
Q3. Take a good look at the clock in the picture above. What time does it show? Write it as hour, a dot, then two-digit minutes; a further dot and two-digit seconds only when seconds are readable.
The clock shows 4.05
